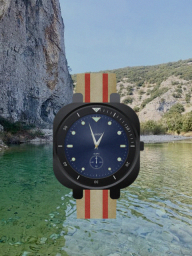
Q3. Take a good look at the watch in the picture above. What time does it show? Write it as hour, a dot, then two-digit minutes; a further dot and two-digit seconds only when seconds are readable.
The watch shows 12.57
